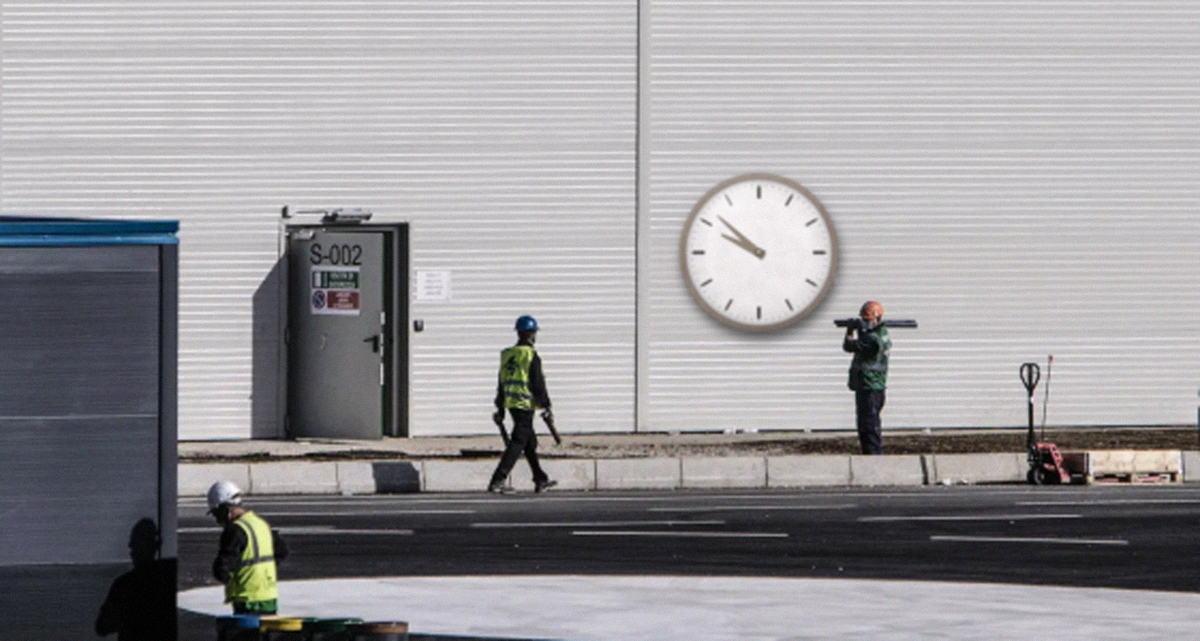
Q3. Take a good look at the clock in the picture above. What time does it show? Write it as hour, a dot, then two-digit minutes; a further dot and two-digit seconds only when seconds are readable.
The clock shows 9.52
